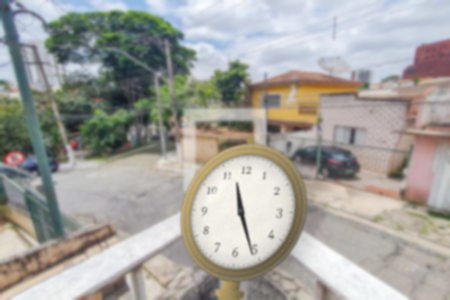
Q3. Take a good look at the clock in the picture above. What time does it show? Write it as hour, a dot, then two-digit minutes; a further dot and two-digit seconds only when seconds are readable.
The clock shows 11.26
